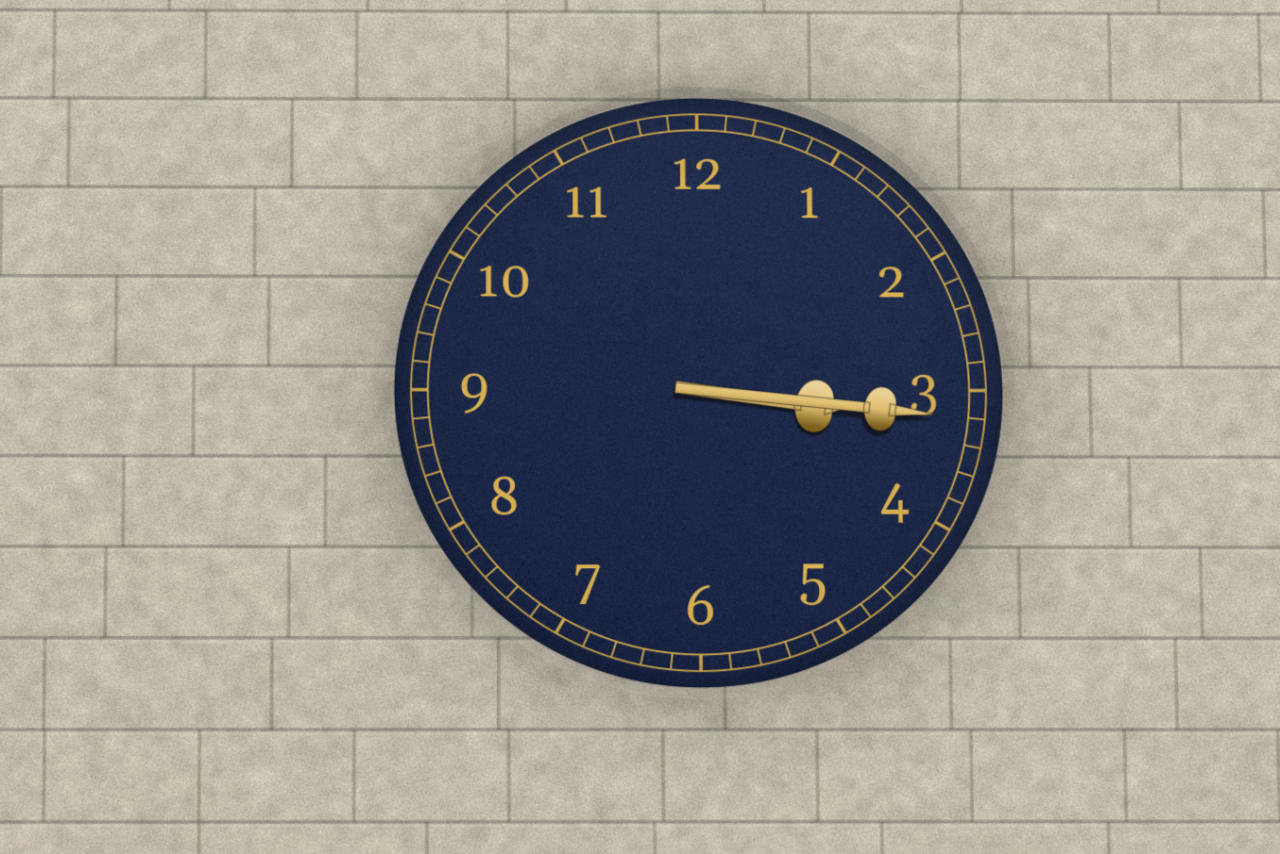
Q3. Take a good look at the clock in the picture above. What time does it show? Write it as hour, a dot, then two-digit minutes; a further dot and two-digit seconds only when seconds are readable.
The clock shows 3.16
